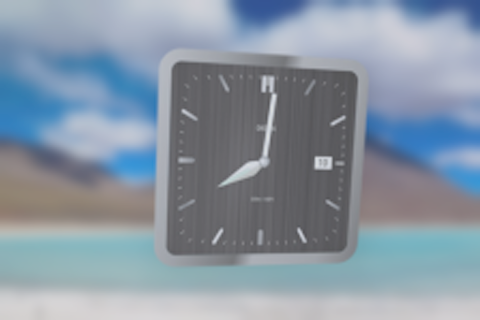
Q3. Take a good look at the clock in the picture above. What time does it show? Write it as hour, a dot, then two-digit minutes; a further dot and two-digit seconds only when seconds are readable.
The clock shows 8.01
